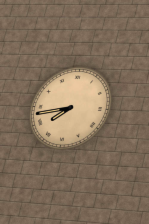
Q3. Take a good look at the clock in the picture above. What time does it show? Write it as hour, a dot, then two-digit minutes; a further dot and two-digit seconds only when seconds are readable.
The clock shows 7.43
